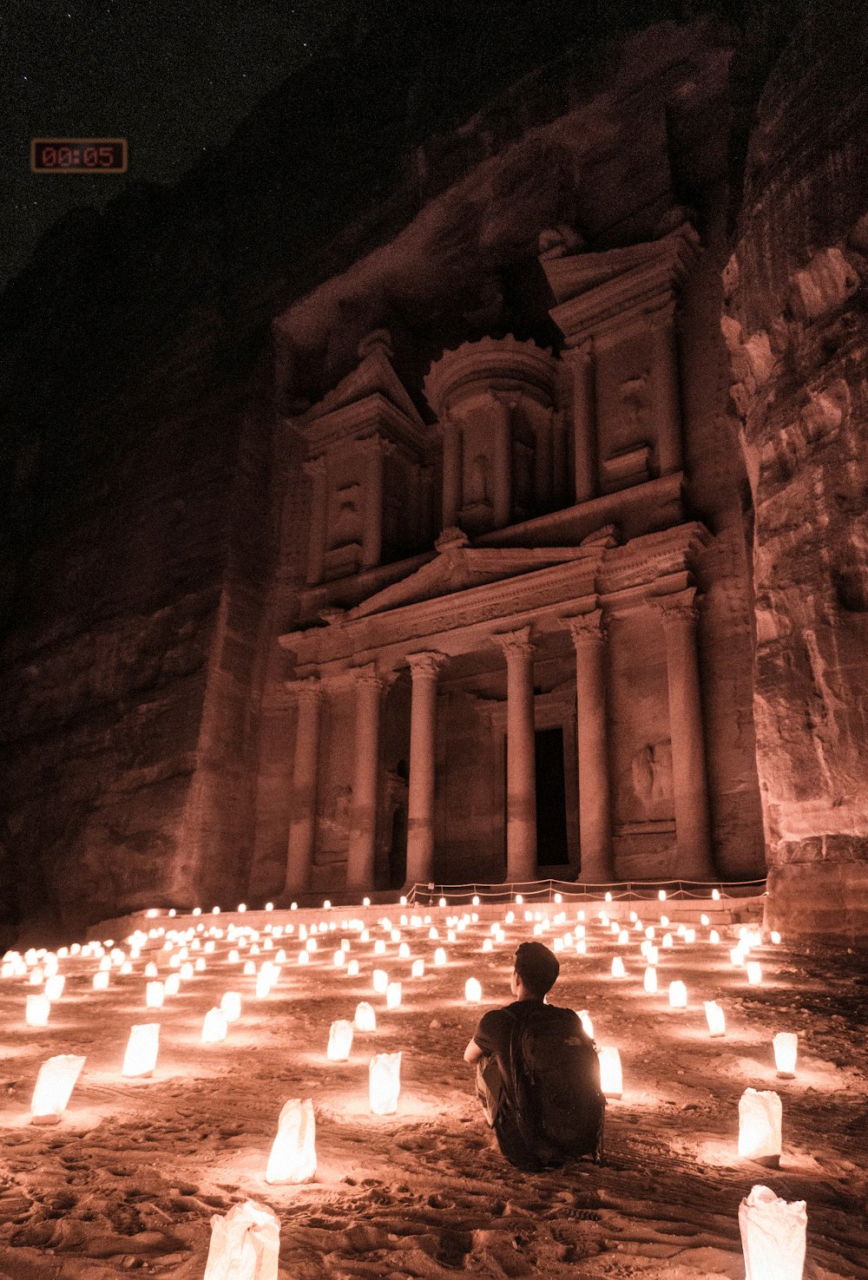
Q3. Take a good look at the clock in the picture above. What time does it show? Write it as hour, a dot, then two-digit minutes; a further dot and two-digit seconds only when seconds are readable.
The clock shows 0.05
